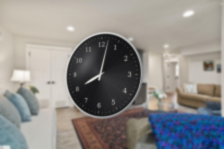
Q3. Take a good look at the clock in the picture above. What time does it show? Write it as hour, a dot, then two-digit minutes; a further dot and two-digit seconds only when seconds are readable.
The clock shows 8.02
